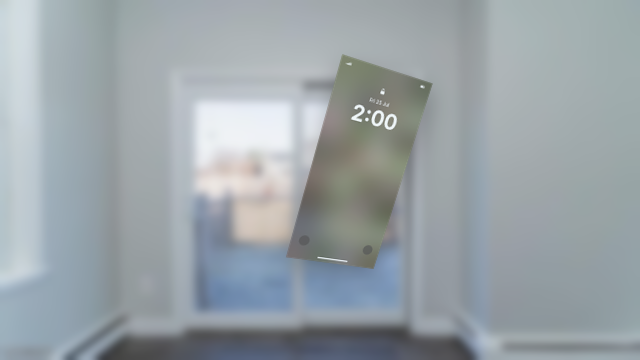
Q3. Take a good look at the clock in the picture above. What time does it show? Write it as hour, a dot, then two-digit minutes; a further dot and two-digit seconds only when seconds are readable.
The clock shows 2.00
